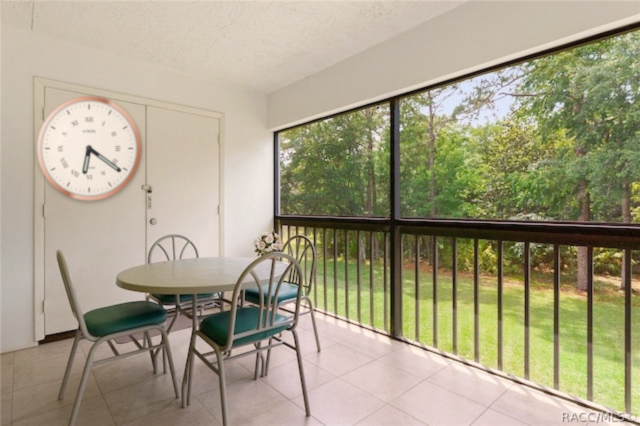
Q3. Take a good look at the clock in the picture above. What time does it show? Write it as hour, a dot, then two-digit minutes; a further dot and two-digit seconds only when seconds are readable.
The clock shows 6.21
